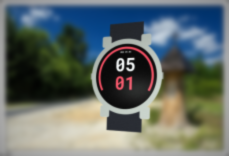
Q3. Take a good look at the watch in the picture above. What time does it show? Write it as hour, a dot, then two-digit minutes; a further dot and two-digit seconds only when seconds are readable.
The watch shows 5.01
